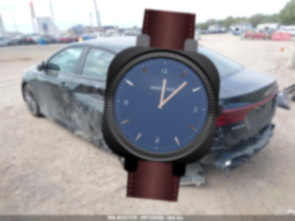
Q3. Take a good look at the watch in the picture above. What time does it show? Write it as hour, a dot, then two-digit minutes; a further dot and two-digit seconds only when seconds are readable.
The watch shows 12.07
